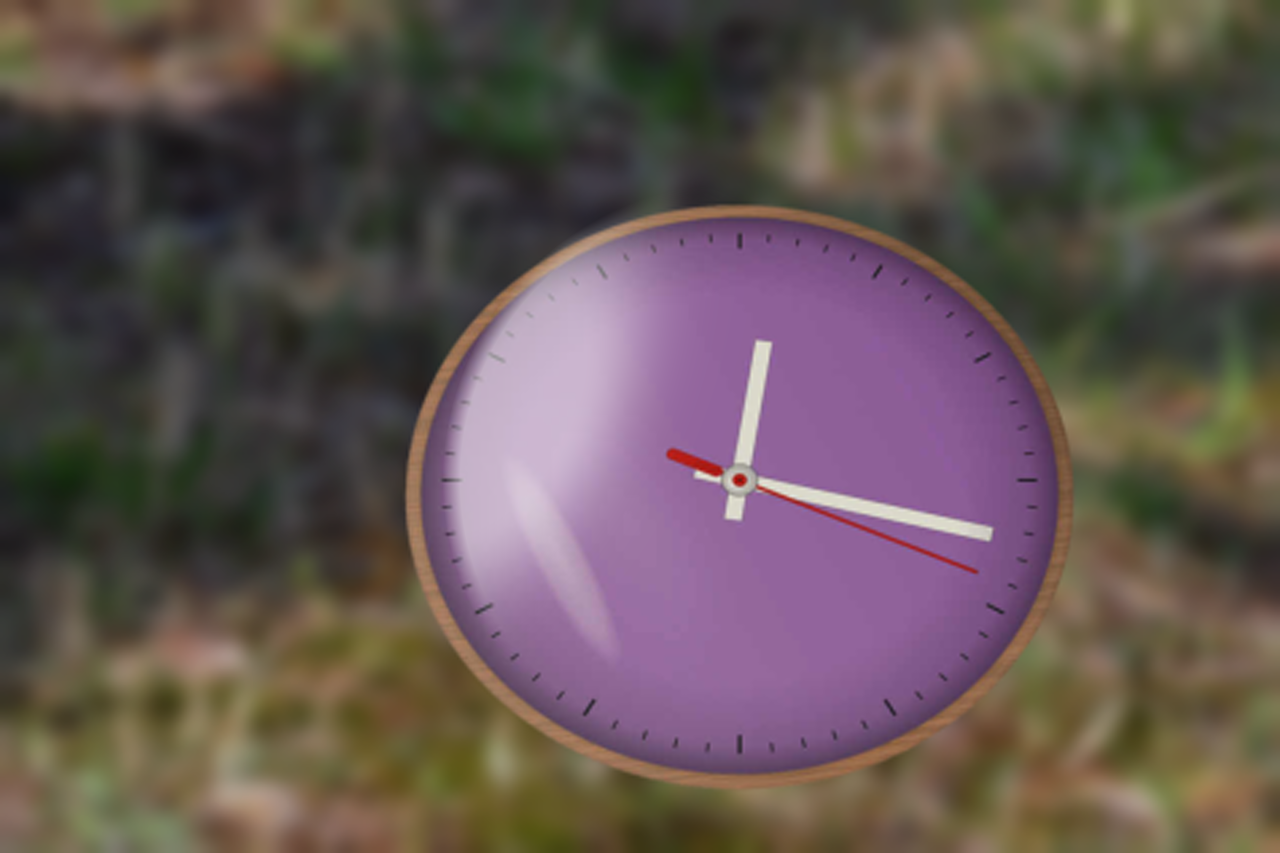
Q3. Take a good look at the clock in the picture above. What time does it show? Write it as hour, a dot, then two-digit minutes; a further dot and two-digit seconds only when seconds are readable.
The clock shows 12.17.19
